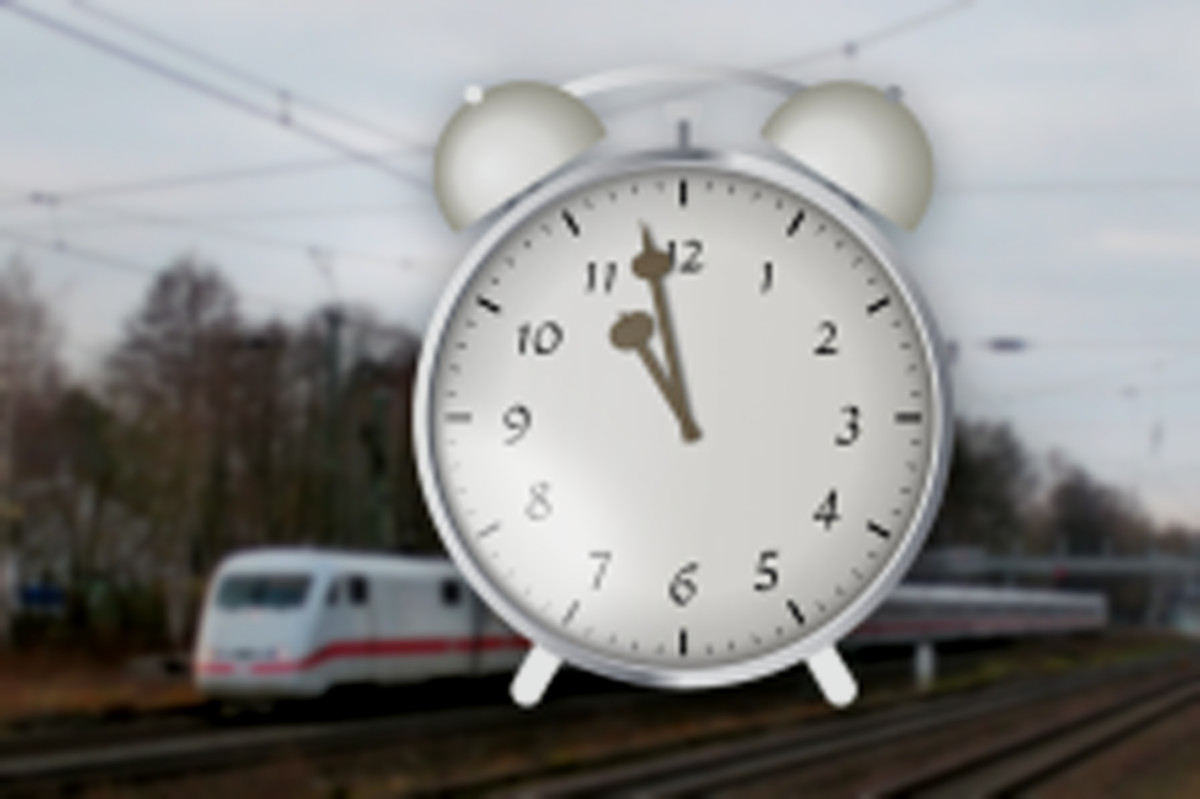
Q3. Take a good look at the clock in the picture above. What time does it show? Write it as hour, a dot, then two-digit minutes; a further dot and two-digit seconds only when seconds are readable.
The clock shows 10.58
